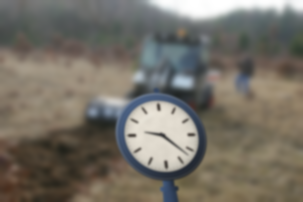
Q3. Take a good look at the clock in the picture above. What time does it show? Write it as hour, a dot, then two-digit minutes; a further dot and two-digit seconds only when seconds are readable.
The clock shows 9.22
